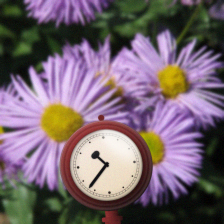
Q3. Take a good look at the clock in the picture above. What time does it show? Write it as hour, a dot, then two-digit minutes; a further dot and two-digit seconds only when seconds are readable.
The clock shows 10.37
